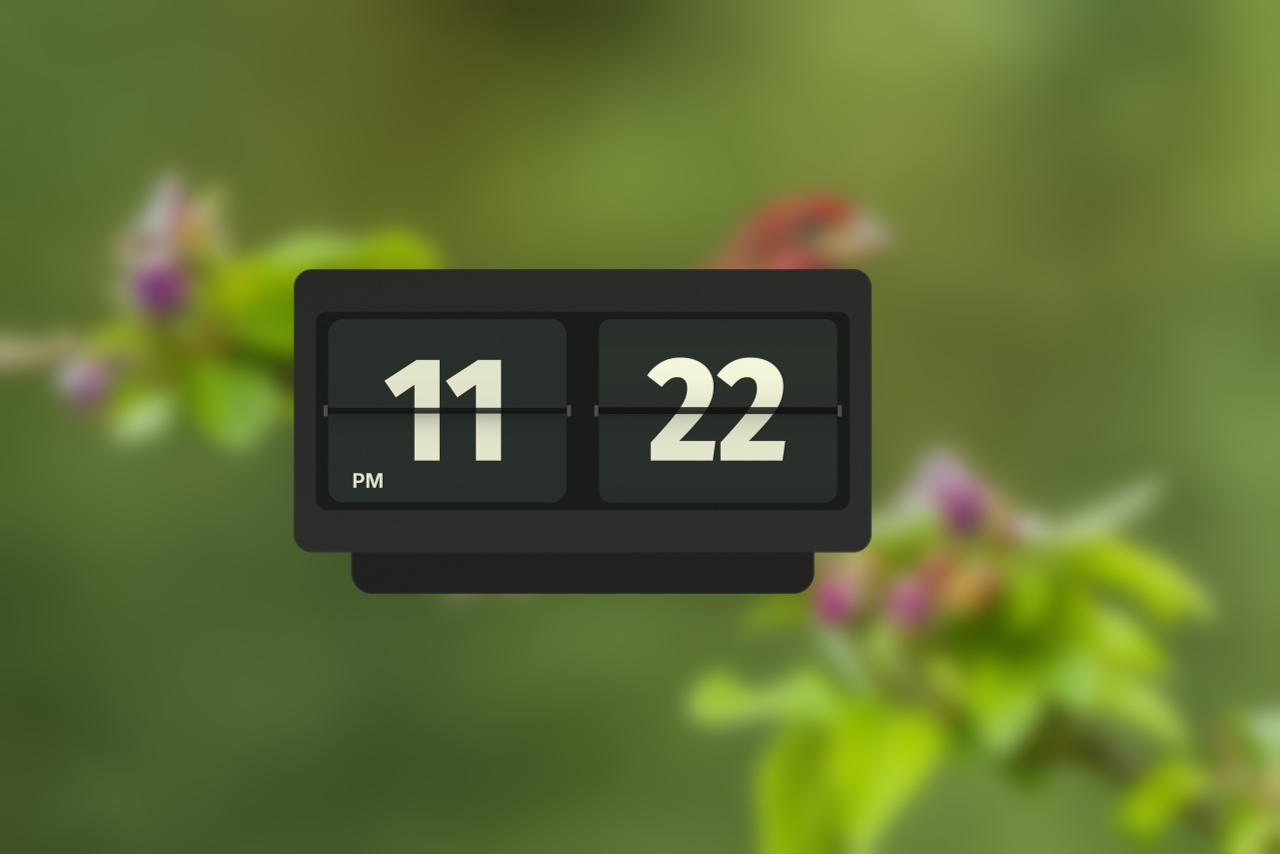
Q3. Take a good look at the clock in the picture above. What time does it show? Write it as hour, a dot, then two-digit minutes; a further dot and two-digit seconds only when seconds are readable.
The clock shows 11.22
